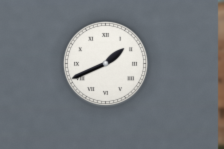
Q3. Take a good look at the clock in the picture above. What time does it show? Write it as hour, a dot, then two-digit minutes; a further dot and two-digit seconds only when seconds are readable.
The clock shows 1.41
